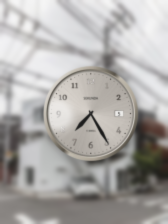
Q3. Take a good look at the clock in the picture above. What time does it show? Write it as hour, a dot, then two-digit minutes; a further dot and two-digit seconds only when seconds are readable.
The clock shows 7.25
